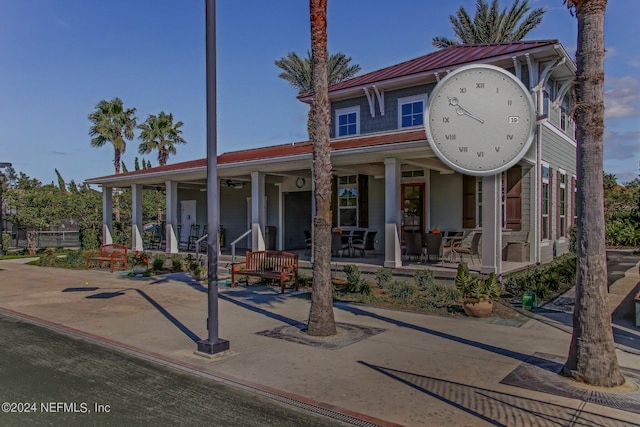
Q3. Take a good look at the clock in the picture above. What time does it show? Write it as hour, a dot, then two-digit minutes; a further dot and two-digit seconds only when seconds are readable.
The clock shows 9.51
